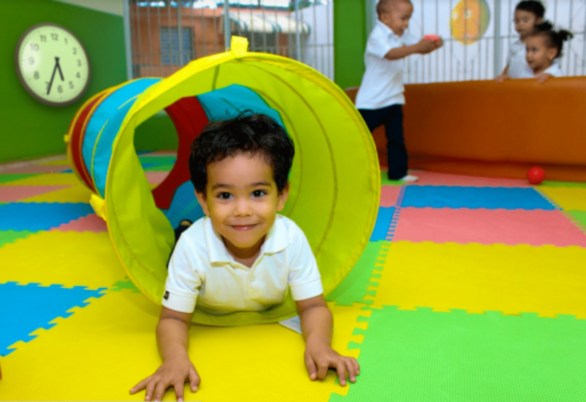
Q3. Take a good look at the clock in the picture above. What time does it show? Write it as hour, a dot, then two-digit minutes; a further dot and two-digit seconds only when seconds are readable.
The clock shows 5.34
